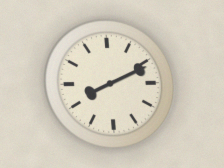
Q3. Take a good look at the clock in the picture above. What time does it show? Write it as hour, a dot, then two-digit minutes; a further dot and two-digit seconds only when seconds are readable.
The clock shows 8.11
